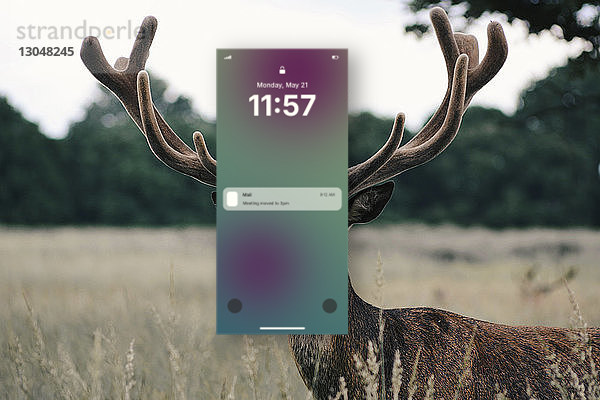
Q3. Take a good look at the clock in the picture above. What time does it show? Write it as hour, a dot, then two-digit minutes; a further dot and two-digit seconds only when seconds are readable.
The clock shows 11.57
